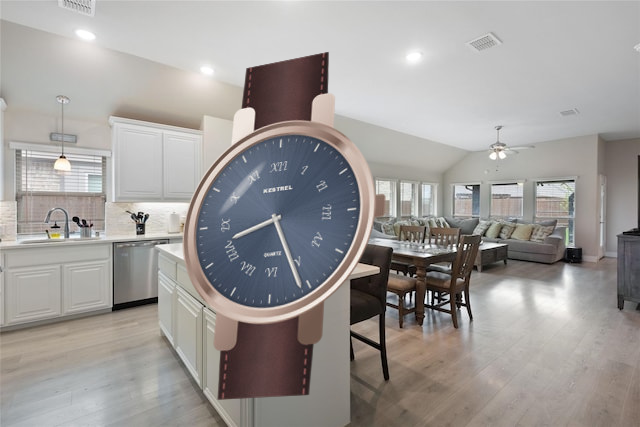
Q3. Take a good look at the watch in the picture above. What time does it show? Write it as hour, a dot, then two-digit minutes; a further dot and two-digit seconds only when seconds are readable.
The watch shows 8.26
